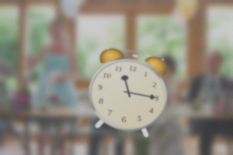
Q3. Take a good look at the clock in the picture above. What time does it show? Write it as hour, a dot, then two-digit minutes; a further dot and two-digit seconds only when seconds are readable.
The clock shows 11.15
